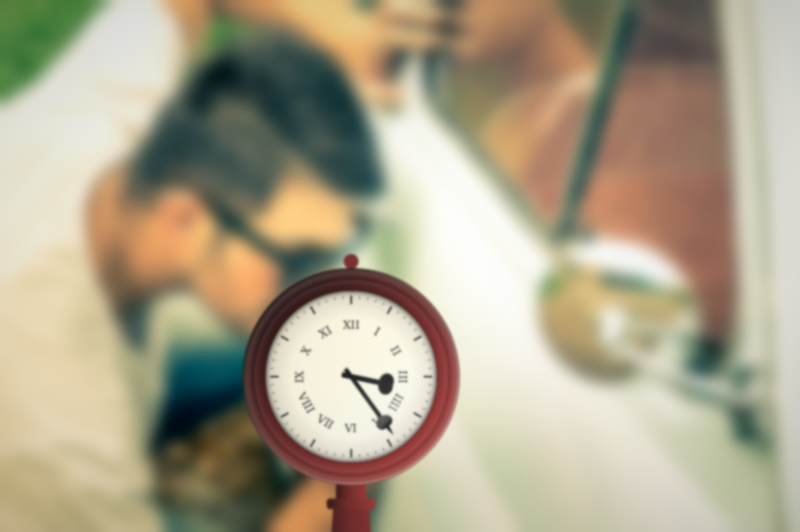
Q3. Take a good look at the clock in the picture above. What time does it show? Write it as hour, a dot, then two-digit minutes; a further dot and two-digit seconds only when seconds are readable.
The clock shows 3.24
